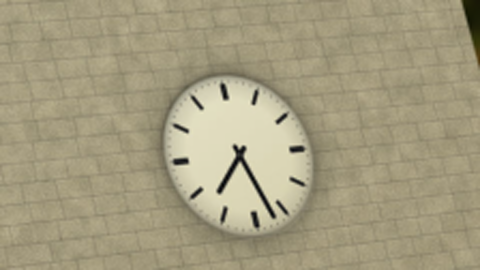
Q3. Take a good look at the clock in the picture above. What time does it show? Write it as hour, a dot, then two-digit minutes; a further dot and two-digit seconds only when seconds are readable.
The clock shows 7.27
